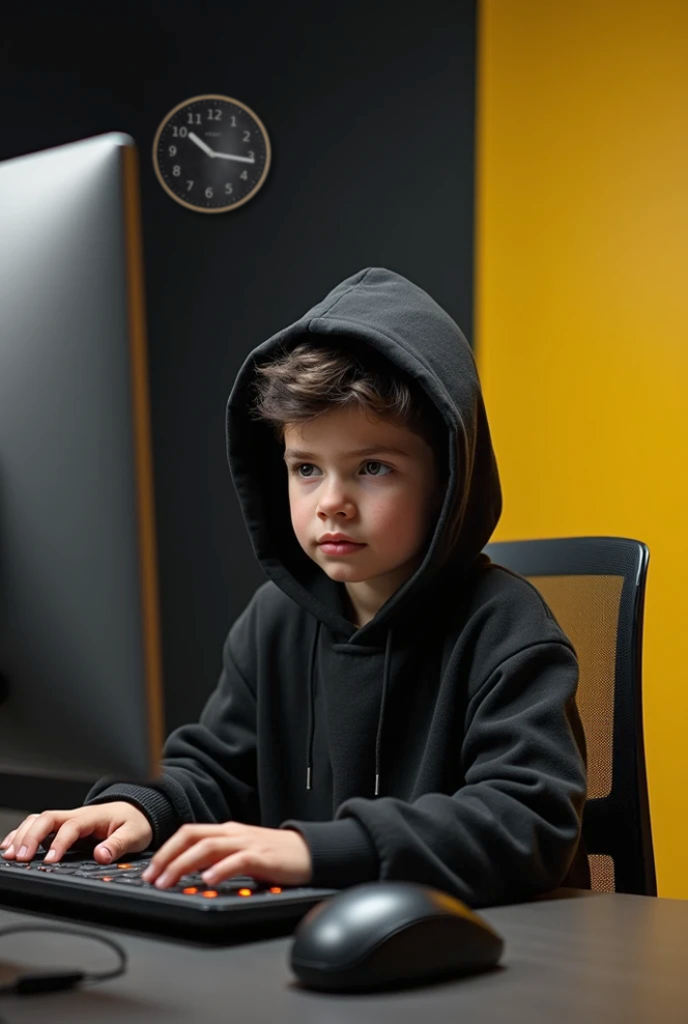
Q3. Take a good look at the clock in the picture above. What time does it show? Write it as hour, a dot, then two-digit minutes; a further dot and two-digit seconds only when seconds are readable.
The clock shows 10.16
